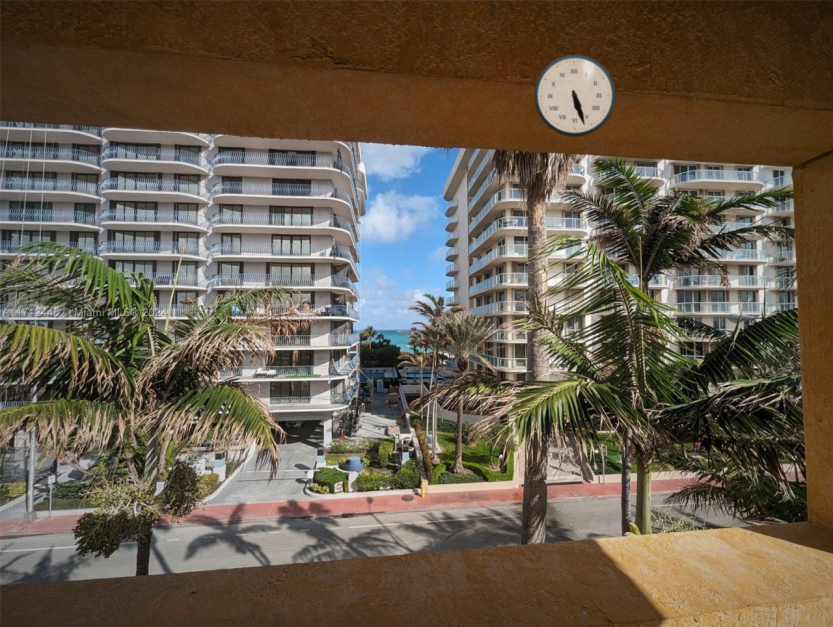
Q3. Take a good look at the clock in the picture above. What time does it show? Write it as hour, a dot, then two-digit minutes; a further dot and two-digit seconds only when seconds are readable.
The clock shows 5.27
